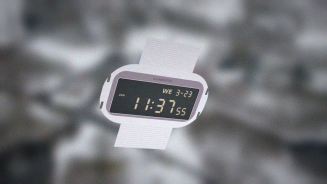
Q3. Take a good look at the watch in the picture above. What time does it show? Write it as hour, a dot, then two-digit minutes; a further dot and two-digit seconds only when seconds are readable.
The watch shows 11.37.55
